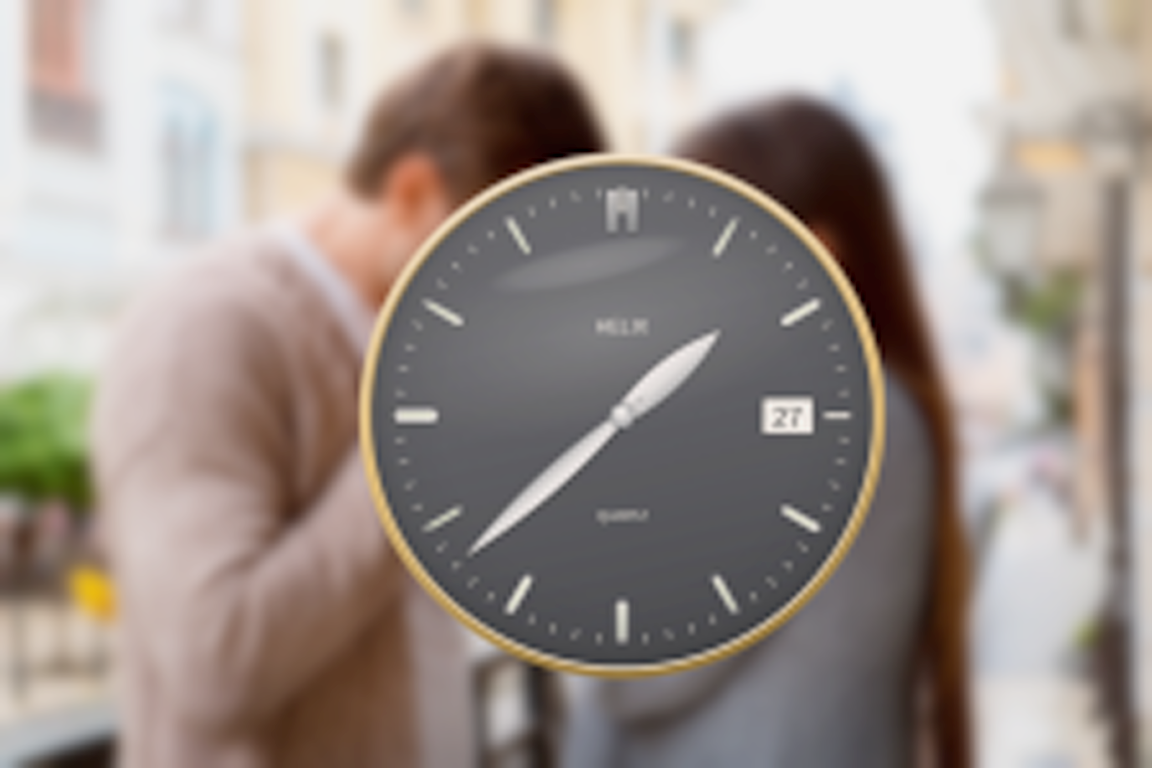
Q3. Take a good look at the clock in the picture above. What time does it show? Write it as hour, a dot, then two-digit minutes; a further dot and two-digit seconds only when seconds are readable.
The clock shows 1.38
